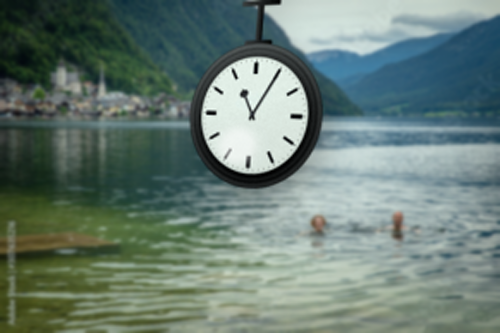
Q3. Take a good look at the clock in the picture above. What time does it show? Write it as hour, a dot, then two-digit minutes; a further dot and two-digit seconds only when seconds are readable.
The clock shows 11.05
